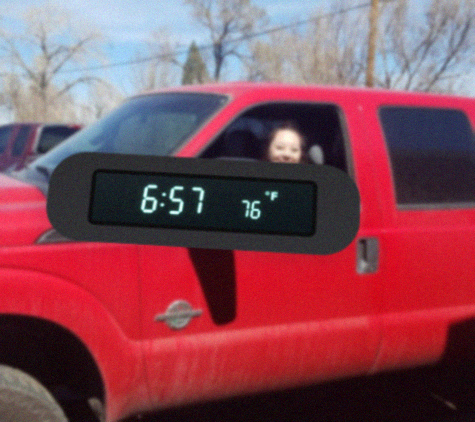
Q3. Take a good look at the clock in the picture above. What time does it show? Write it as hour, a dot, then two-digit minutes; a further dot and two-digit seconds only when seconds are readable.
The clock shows 6.57
